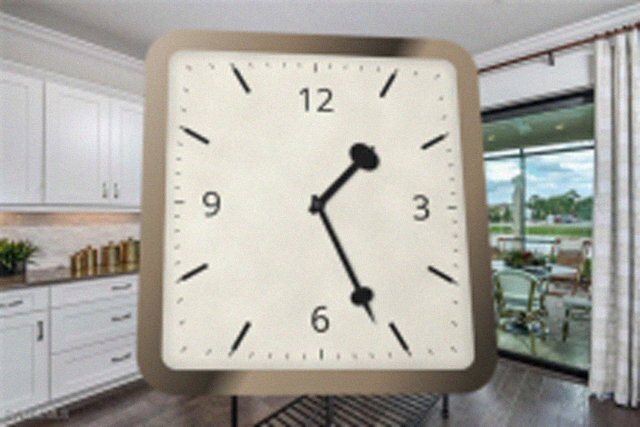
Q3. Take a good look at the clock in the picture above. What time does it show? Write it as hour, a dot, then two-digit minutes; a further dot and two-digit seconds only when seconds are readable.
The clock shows 1.26
